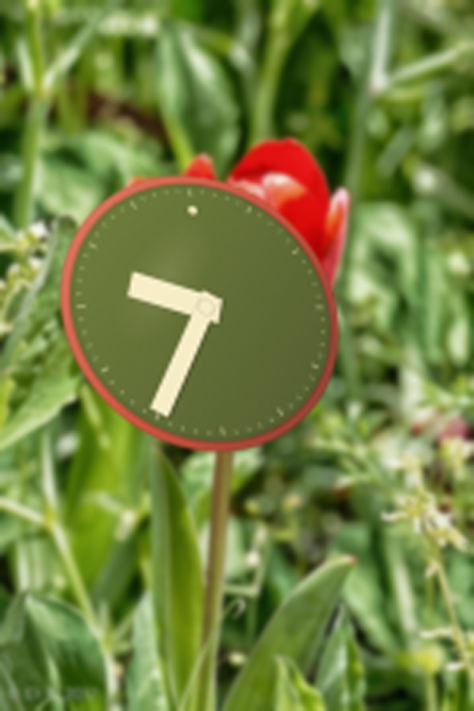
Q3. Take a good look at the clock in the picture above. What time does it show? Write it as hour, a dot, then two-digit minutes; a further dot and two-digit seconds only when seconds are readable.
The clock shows 9.35
